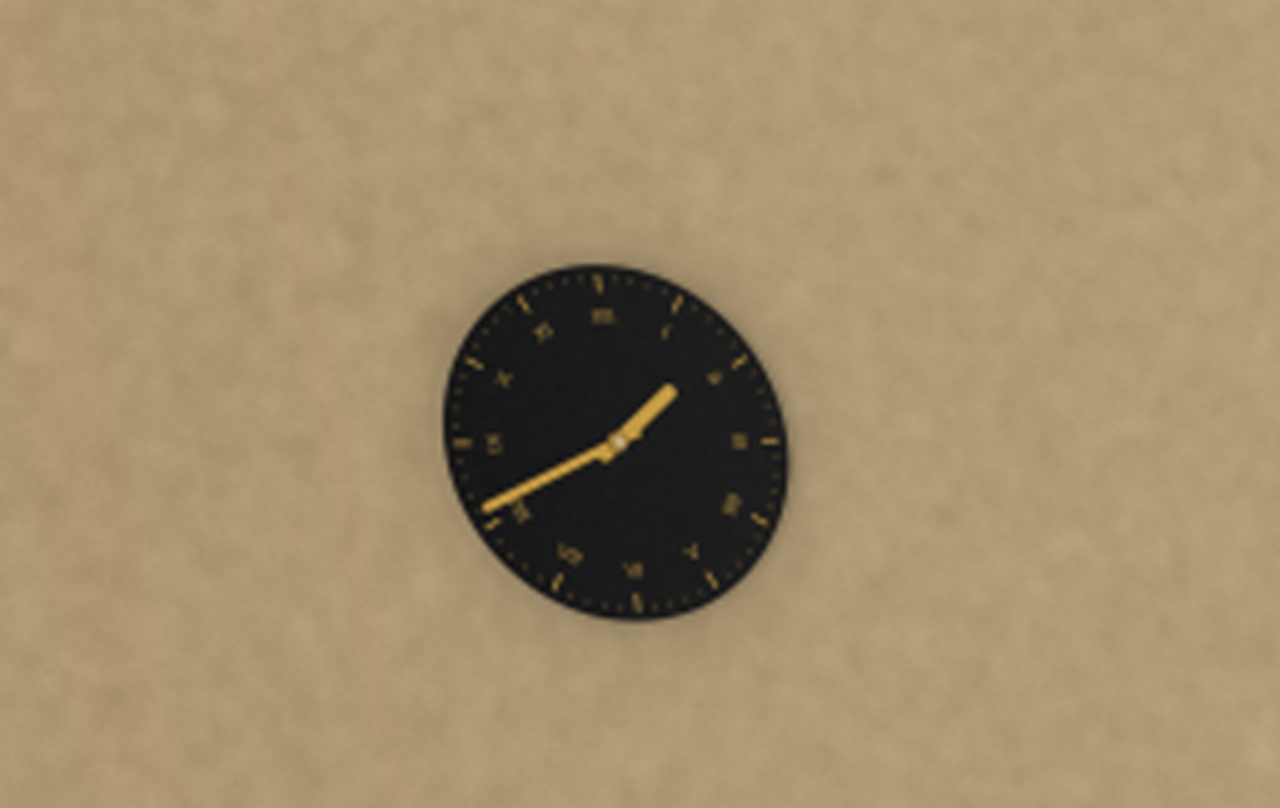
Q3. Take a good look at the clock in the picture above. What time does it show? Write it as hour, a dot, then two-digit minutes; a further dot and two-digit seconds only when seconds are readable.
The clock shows 1.41
